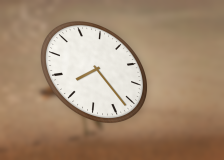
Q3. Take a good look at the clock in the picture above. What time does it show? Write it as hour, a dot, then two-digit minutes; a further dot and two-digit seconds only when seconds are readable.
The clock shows 8.27
